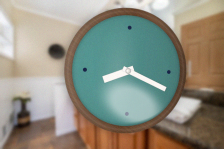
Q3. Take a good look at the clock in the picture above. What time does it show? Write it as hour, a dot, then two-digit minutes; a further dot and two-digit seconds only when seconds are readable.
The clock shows 8.19
